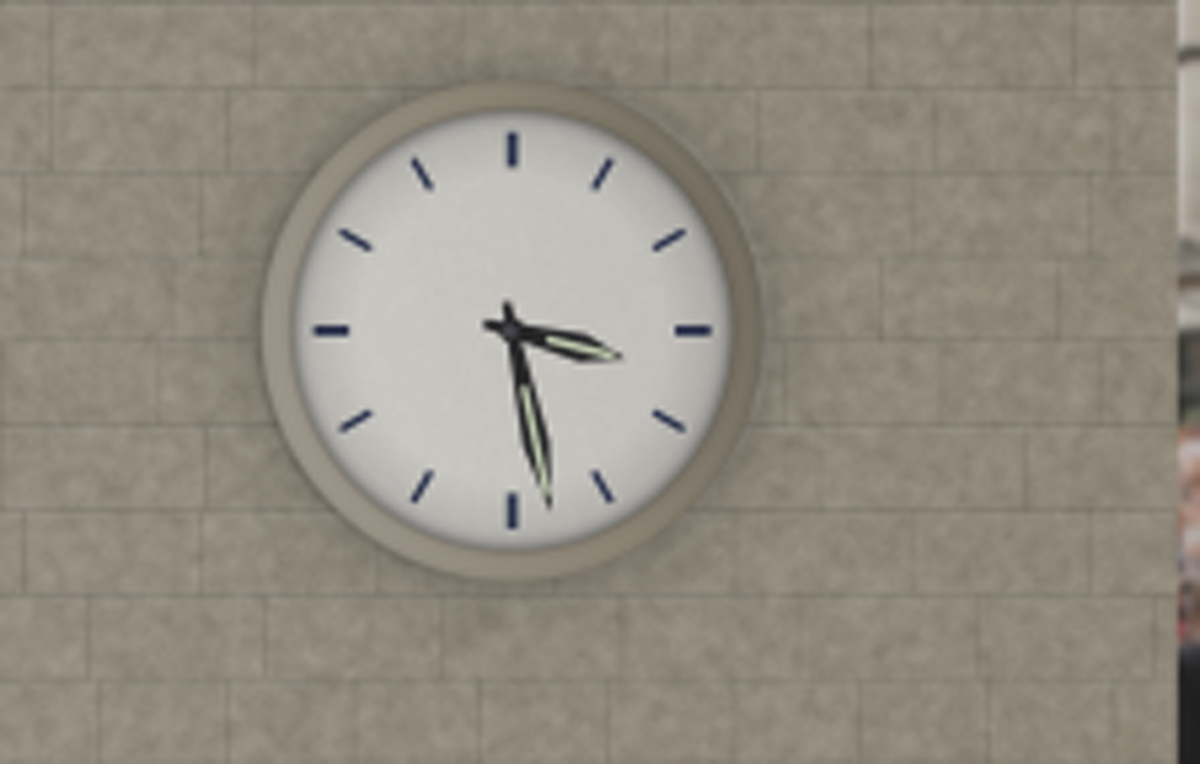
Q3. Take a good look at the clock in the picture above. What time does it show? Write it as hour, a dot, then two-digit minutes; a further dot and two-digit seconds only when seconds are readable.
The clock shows 3.28
